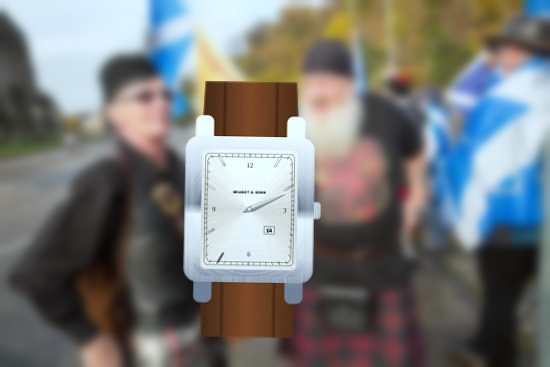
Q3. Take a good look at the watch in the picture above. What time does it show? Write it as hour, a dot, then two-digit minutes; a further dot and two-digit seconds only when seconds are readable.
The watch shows 2.11
